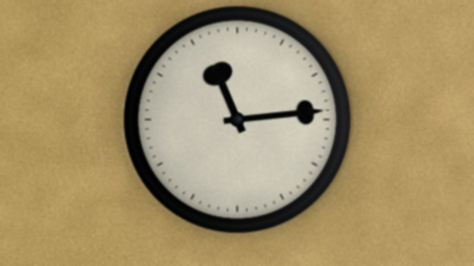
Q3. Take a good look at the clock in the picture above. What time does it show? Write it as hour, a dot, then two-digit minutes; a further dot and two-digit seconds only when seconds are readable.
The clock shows 11.14
